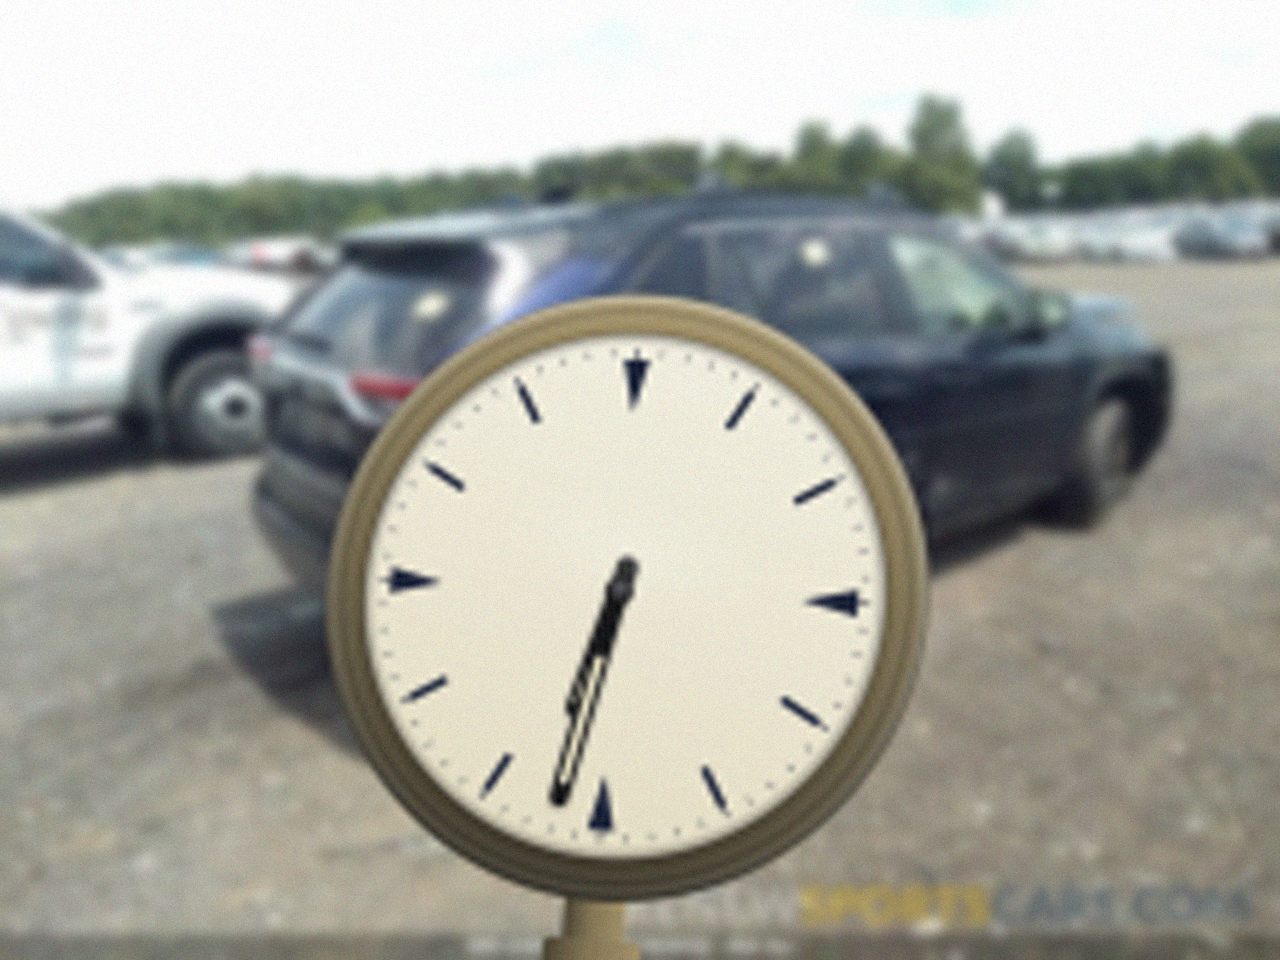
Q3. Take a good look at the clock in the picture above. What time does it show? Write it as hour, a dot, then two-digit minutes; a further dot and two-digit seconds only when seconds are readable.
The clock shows 6.32
